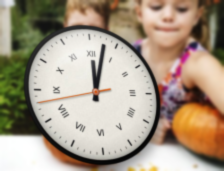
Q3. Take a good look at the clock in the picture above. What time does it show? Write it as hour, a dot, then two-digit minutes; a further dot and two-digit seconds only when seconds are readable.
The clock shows 12.02.43
